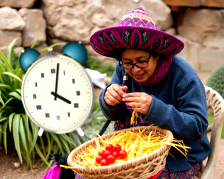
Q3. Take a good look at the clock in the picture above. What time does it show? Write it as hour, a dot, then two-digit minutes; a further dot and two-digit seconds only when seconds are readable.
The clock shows 4.02
